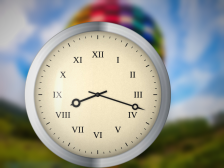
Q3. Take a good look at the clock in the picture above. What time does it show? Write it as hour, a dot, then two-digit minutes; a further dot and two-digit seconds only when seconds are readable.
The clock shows 8.18
